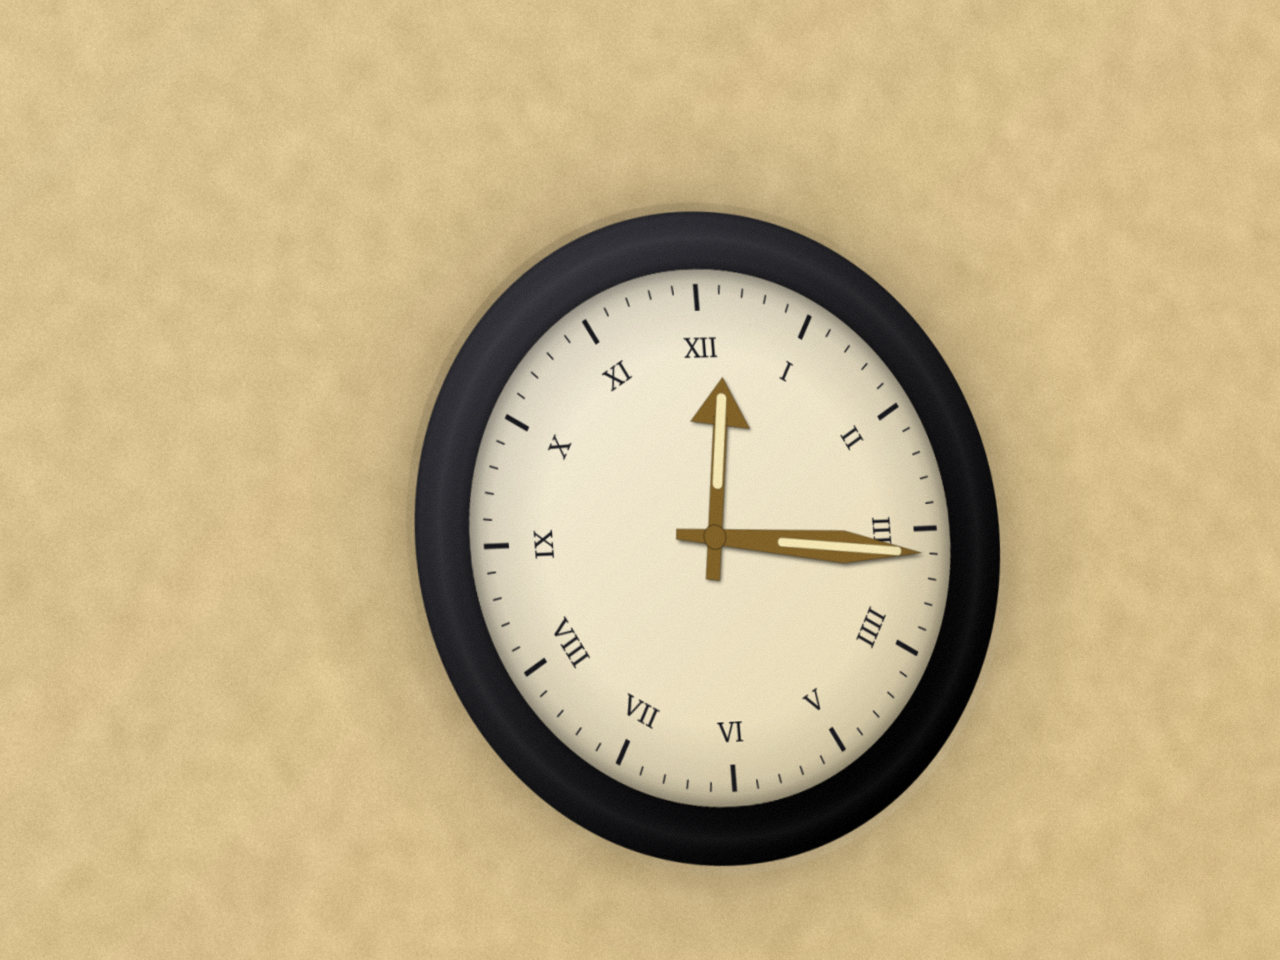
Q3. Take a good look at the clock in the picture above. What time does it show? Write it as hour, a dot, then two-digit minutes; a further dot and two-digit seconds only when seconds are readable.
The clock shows 12.16
